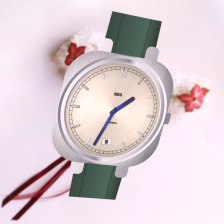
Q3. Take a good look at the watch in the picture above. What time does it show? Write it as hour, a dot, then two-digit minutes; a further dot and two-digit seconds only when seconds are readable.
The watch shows 1.33
